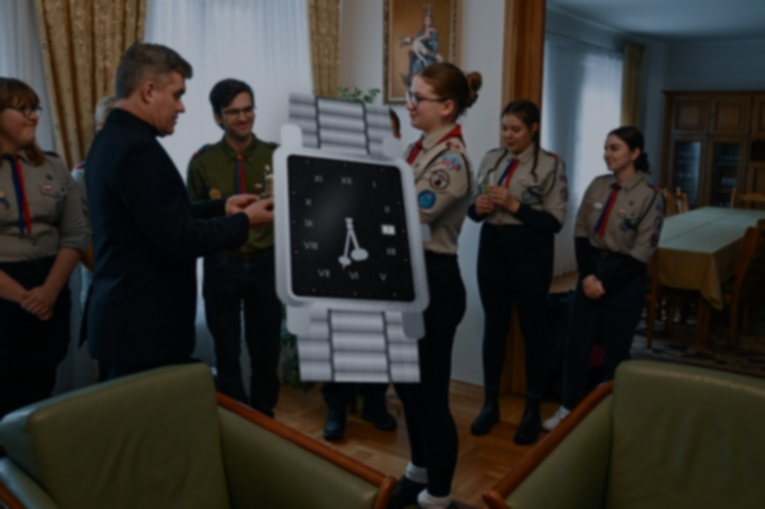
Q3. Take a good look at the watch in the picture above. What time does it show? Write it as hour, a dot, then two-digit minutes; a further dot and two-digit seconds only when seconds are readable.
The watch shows 5.32
